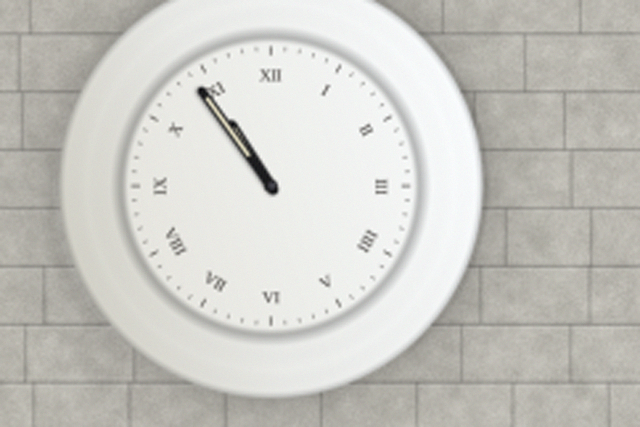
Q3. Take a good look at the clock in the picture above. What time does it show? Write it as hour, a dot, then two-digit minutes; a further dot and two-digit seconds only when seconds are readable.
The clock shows 10.54
